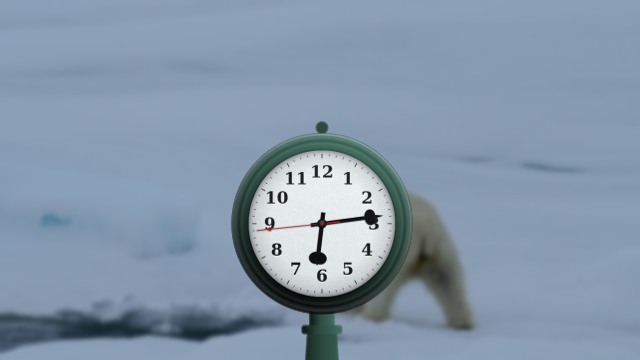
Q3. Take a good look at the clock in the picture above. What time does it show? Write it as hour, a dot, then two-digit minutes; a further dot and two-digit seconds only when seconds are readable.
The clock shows 6.13.44
